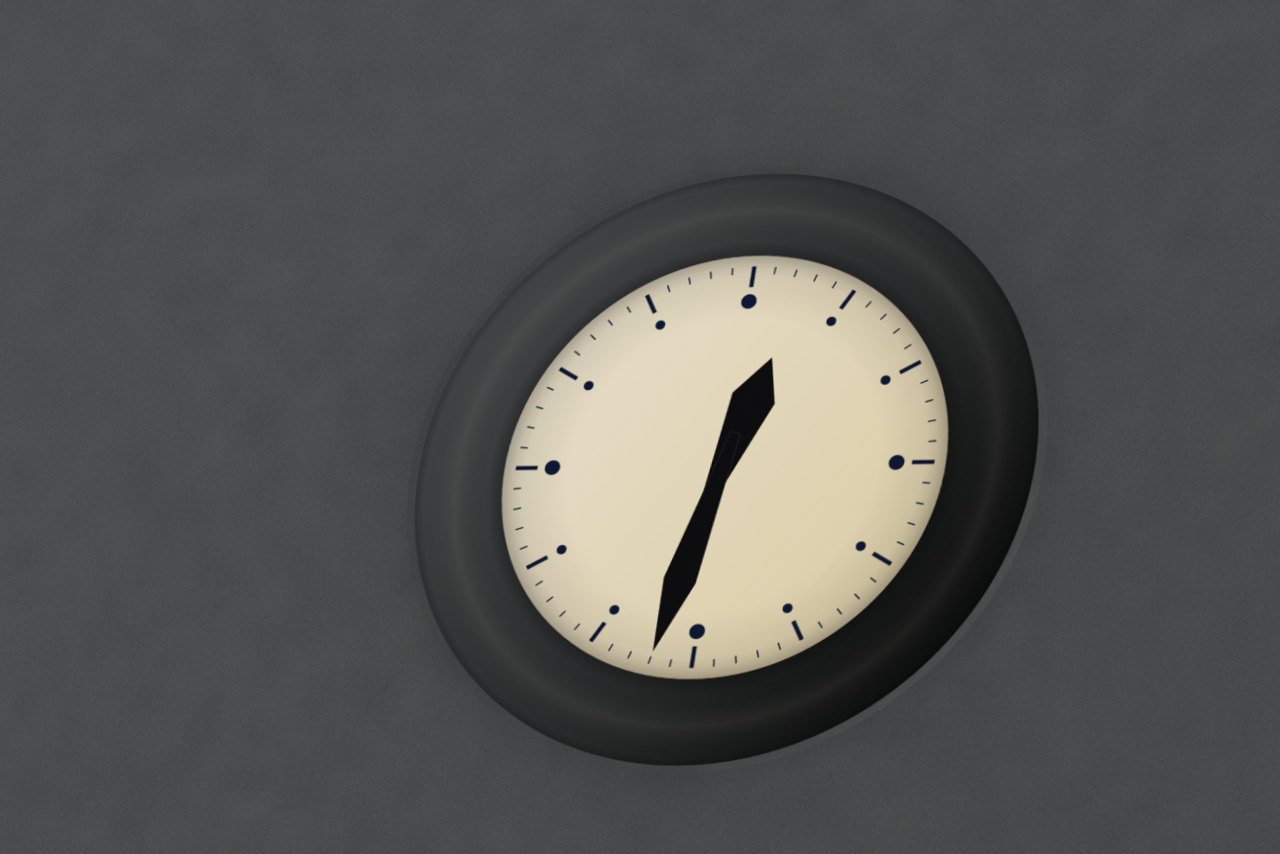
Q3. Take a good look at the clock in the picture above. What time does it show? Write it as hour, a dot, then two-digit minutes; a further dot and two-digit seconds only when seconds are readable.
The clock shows 12.32
